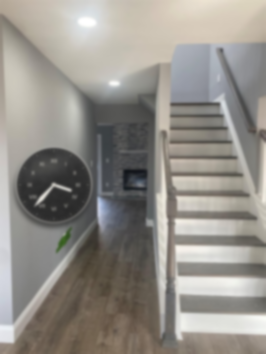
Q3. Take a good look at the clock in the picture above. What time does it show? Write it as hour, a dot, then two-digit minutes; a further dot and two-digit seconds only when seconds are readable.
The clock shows 3.37
